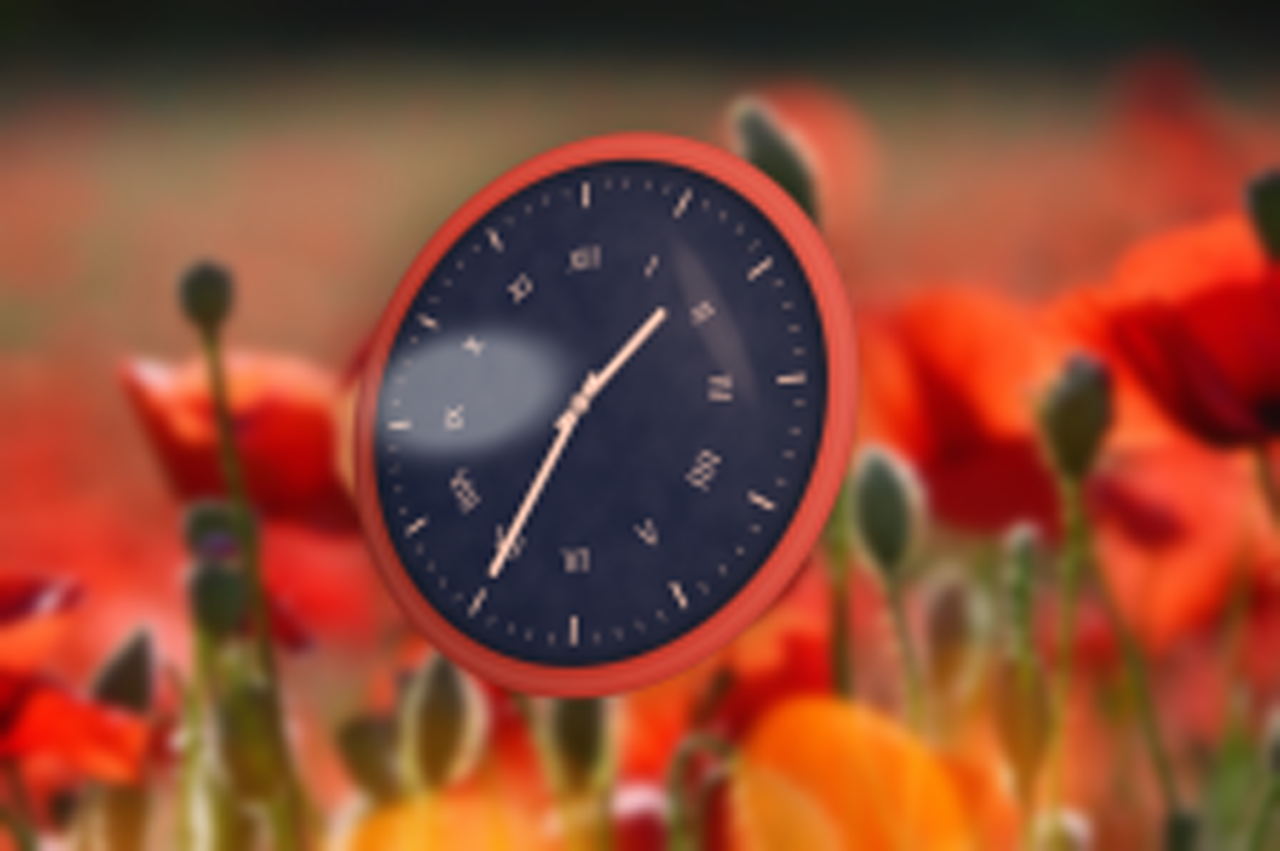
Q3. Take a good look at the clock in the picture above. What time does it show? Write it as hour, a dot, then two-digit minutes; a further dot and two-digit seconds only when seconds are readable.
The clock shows 1.35
